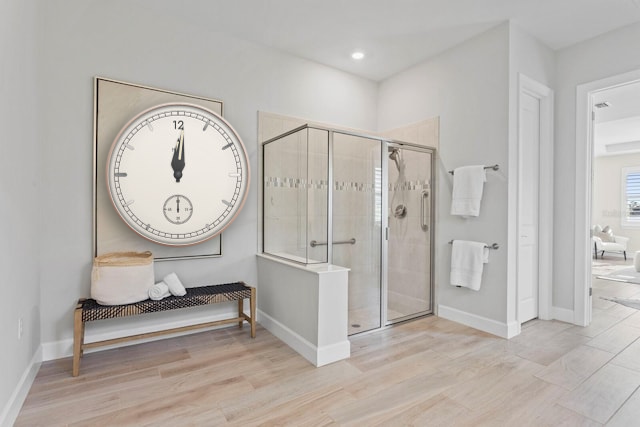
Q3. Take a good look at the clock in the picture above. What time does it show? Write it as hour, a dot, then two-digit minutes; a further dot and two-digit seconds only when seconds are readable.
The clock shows 12.01
